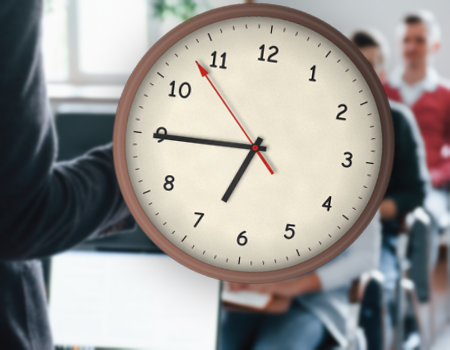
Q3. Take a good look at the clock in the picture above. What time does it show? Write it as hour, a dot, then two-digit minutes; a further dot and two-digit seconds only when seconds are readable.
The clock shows 6.44.53
